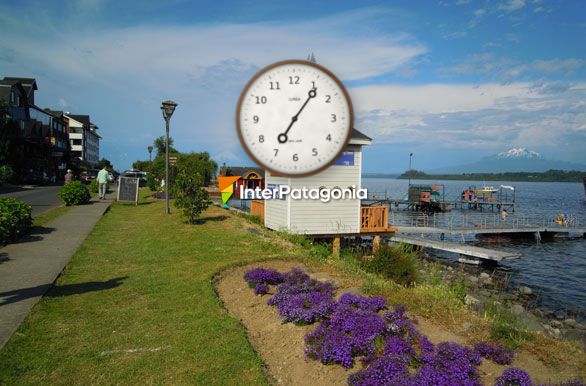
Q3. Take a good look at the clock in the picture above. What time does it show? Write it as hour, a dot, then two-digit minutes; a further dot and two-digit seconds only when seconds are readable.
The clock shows 7.06
